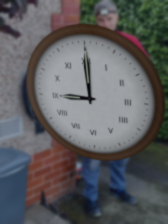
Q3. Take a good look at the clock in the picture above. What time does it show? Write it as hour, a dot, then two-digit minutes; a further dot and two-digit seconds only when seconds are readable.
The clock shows 9.00
